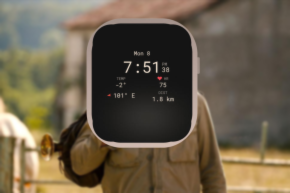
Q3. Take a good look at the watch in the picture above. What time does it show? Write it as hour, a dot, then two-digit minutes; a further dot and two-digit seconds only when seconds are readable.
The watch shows 7.51
